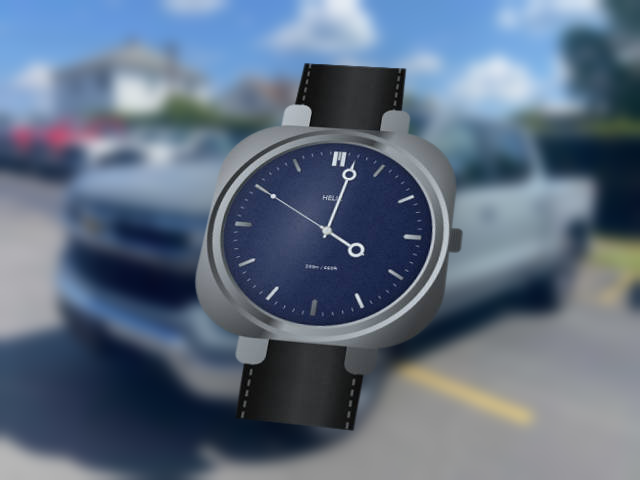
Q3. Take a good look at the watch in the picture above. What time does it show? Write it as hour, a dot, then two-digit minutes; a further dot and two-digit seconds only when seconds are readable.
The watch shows 4.01.50
